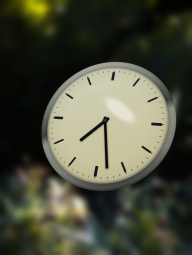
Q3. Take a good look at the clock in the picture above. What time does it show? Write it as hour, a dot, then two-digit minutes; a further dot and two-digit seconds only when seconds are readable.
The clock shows 7.28
